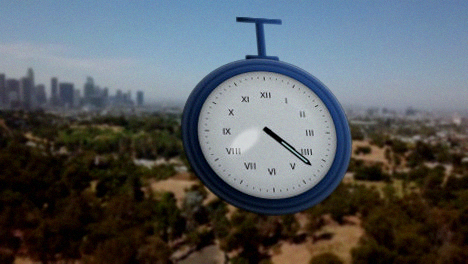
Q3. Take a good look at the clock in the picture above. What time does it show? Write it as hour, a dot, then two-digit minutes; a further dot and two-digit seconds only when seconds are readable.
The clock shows 4.22
